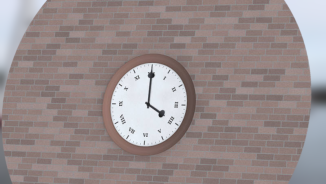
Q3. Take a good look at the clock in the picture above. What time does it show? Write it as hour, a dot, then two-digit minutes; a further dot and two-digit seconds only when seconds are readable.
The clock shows 4.00
